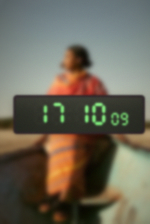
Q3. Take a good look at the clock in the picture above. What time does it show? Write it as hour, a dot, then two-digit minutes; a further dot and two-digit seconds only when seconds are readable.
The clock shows 17.10.09
